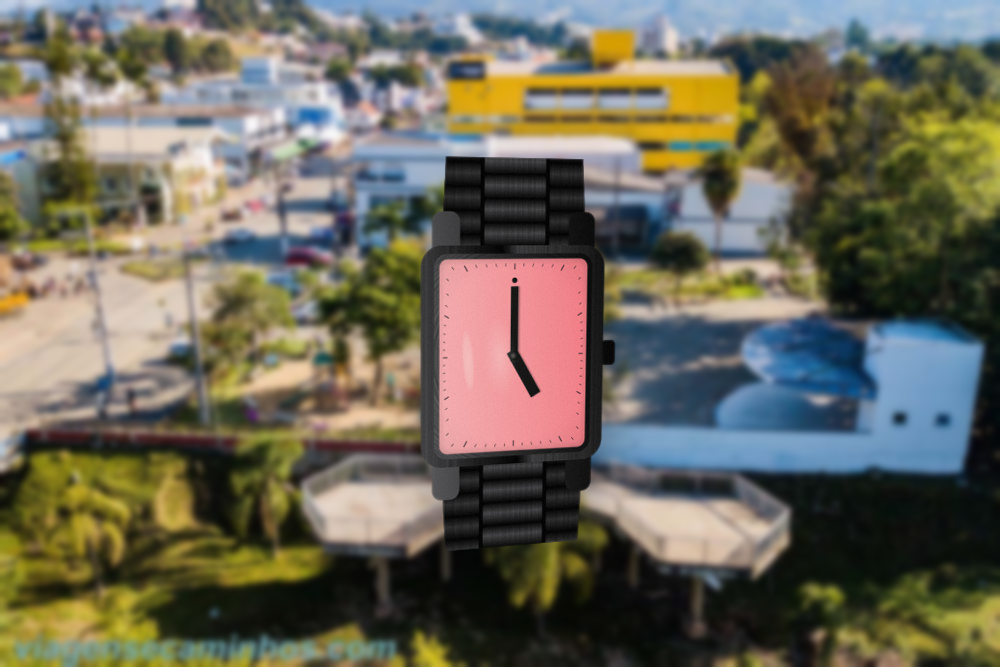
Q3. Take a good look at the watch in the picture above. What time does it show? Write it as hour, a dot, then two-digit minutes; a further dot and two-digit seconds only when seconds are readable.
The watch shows 5.00
